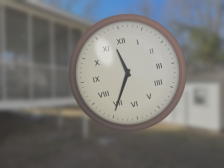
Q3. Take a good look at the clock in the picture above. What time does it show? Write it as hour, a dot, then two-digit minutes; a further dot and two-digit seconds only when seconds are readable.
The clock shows 11.35
